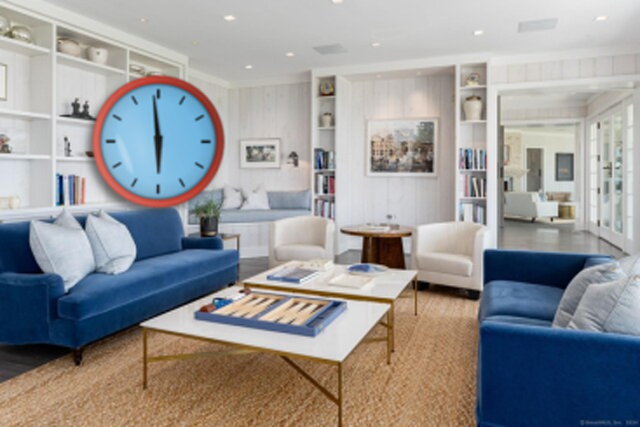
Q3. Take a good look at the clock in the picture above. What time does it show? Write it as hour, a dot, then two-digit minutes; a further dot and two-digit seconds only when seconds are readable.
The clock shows 5.59
